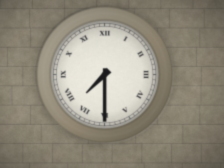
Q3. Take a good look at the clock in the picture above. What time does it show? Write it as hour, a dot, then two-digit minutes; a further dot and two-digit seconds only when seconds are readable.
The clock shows 7.30
